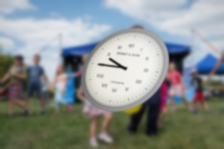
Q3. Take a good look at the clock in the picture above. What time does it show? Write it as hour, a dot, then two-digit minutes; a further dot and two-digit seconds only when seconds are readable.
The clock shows 9.45
